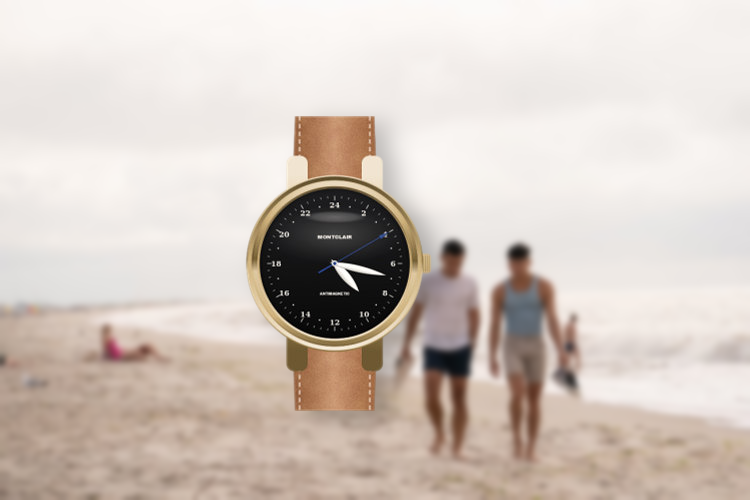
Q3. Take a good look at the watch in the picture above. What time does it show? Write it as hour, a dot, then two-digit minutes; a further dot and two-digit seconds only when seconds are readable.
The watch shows 9.17.10
